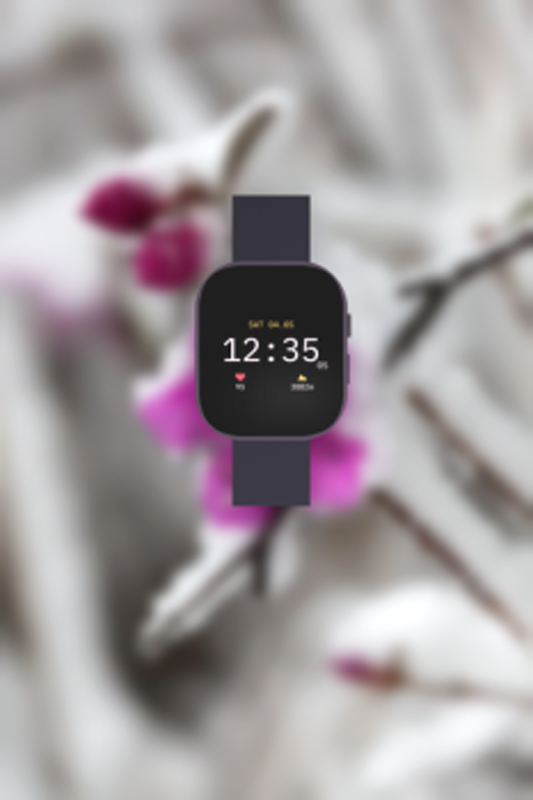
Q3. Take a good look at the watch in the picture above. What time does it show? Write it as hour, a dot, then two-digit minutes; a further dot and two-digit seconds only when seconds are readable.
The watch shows 12.35
